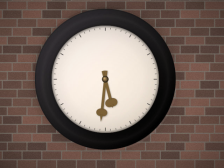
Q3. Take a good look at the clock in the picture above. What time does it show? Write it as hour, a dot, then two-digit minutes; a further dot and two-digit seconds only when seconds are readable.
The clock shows 5.31
